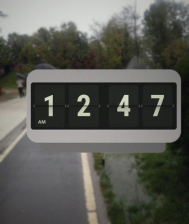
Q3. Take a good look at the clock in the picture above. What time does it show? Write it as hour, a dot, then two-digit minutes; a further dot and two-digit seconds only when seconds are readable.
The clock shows 12.47
